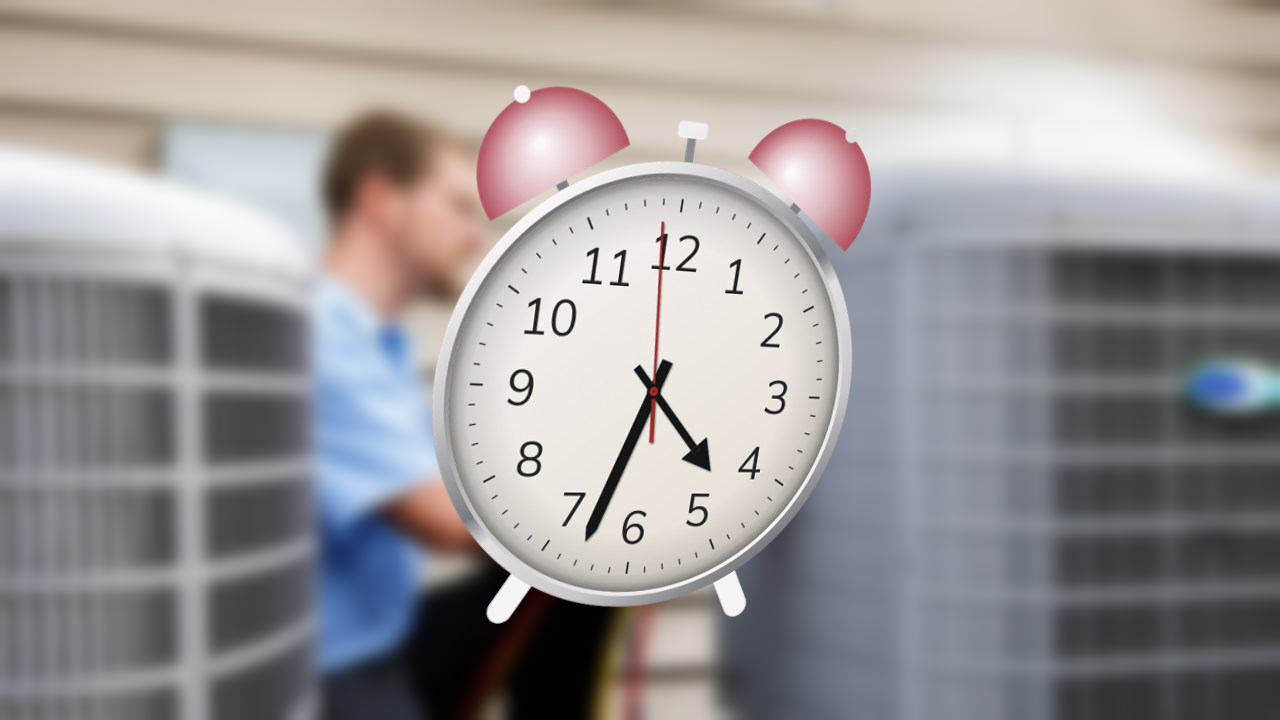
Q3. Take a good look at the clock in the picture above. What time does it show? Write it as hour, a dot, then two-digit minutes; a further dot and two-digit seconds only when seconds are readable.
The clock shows 4.32.59
